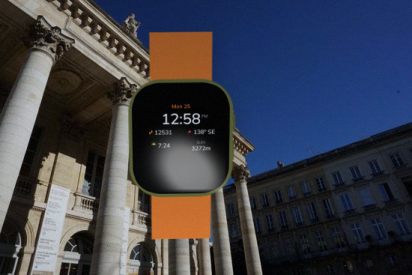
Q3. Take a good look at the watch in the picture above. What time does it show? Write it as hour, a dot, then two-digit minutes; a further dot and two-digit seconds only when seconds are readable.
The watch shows 12.58
